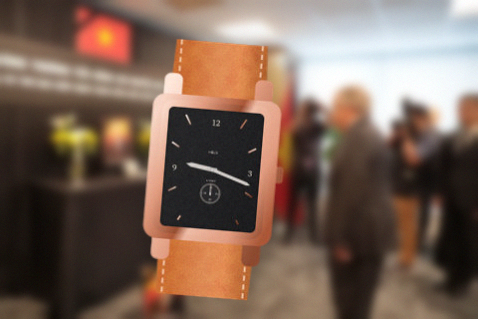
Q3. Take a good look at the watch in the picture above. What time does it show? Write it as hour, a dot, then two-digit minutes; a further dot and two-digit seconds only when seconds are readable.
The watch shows 9.18
